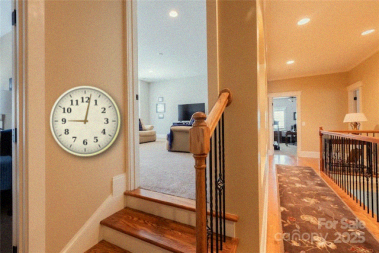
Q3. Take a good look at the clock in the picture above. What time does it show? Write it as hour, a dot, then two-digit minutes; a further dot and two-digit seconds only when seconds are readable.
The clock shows 9.02
